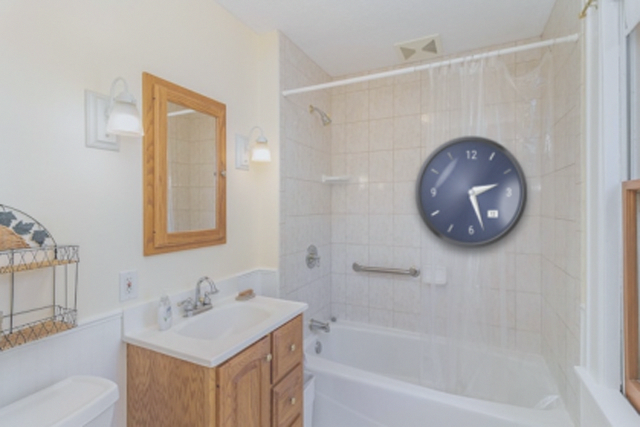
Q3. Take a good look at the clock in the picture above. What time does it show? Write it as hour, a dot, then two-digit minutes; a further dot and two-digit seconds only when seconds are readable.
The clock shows 2.27
